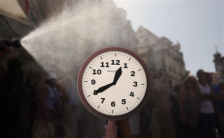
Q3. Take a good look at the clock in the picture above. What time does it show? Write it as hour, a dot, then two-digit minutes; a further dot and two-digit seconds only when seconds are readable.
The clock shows 12.40
